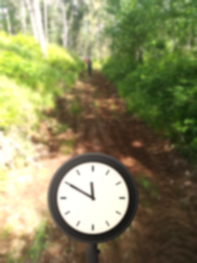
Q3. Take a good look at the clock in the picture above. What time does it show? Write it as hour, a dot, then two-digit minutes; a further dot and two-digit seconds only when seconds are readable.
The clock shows 11.50
